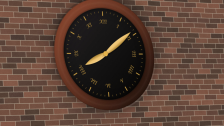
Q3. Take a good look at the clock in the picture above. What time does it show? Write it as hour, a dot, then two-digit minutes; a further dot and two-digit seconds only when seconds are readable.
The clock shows 8.09
